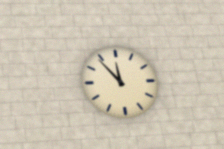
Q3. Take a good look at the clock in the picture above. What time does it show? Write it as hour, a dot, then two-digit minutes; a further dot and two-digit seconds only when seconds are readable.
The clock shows 11.54
